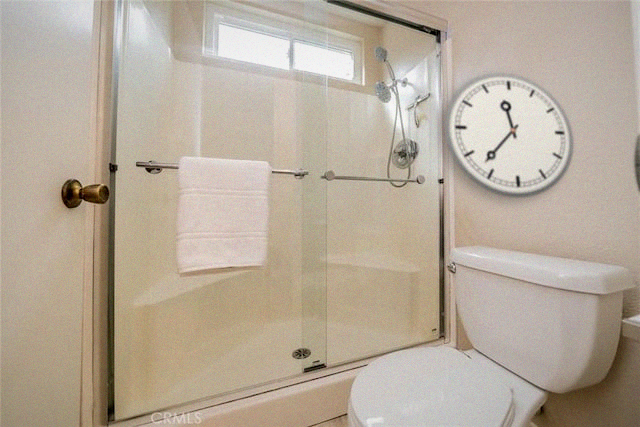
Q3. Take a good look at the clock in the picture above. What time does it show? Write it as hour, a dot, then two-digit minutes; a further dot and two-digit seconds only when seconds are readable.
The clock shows 11.37
